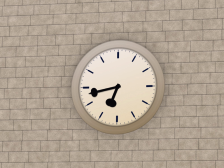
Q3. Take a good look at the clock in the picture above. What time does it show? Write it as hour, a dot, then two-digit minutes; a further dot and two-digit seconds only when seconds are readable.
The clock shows 6.43
